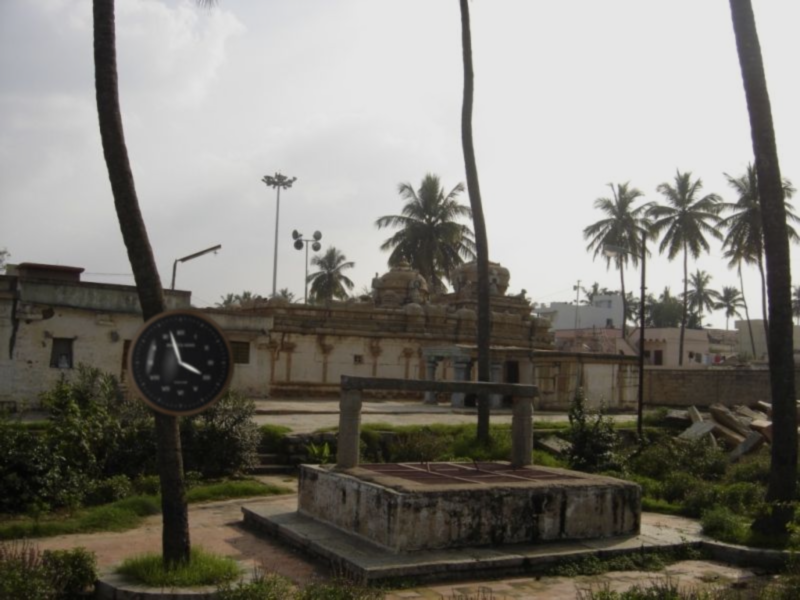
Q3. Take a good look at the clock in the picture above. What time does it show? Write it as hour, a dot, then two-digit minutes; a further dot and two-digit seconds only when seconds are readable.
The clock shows 3.57
